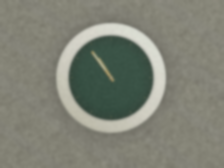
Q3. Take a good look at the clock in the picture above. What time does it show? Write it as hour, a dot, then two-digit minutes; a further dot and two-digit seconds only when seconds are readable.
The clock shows 10.54
